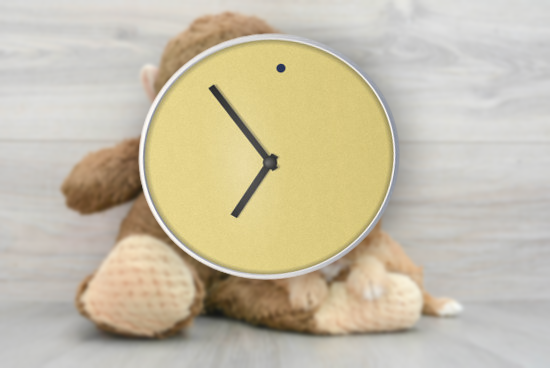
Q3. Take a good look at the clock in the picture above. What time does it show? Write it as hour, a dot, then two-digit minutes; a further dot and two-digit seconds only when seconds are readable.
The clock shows 6.53
